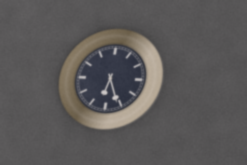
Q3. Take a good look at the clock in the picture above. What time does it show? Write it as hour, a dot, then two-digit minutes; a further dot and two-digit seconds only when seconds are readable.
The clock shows 6.26
